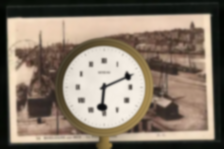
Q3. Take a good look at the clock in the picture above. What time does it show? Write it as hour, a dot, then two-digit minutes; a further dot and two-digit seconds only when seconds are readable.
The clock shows 6.11
